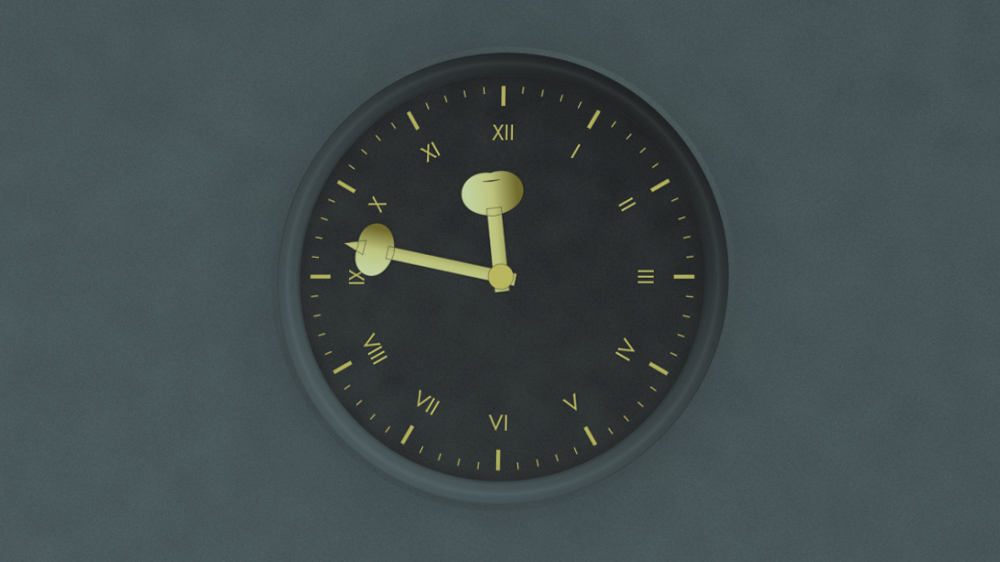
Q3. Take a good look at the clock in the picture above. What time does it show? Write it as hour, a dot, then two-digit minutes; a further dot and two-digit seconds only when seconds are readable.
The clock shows 11.47
